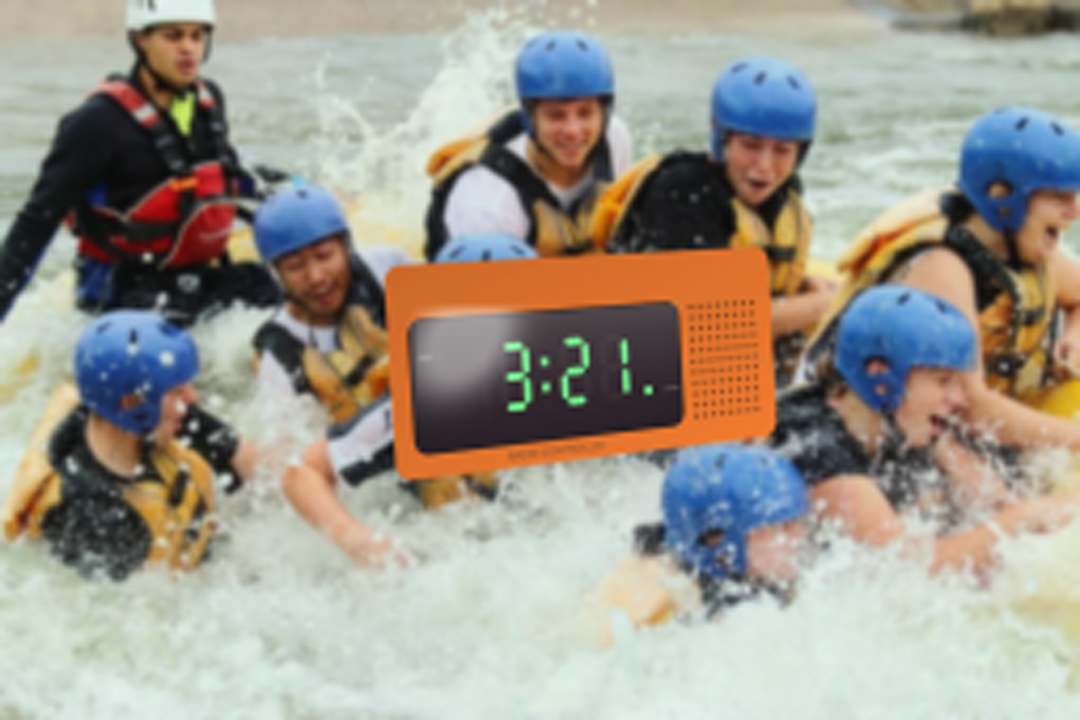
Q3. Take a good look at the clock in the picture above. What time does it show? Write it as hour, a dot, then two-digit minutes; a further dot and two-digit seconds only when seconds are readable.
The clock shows 3.21
